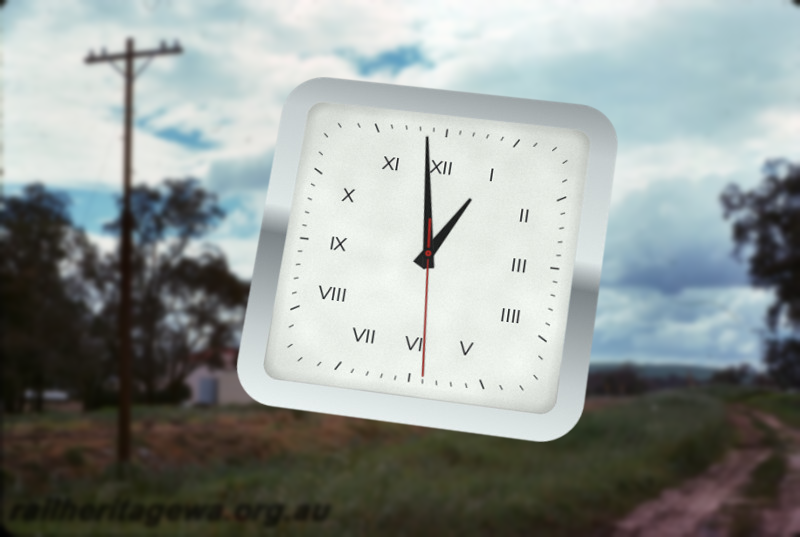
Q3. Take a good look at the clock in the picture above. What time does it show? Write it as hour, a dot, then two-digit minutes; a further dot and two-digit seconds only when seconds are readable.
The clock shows 12.58.29
